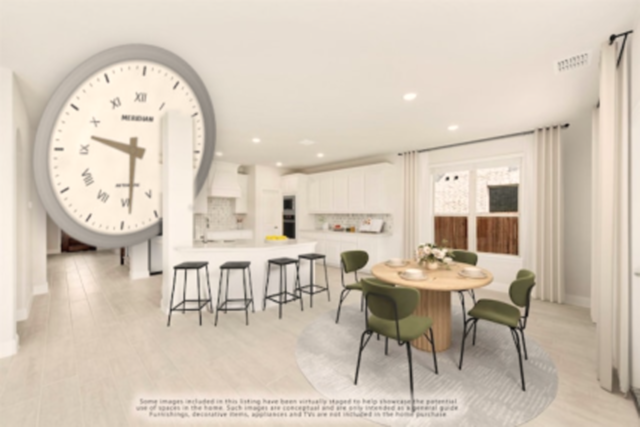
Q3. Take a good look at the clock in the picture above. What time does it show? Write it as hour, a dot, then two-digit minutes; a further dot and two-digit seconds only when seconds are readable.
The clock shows 9.29
